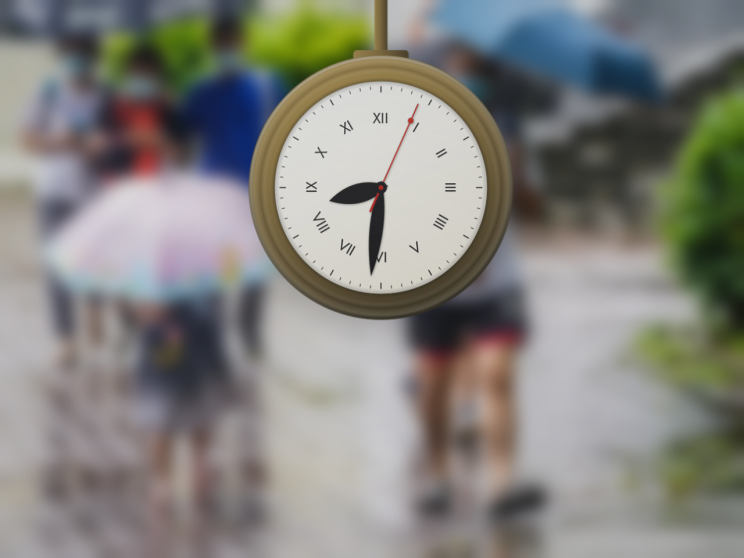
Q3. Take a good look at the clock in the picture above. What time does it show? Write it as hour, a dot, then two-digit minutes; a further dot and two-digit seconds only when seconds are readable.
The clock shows 8.31.04
